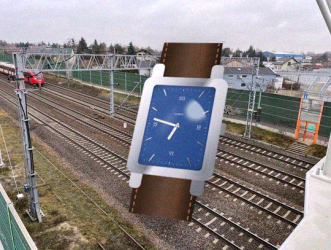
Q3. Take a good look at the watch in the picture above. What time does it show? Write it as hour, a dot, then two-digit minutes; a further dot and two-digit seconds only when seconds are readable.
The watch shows 6.47
